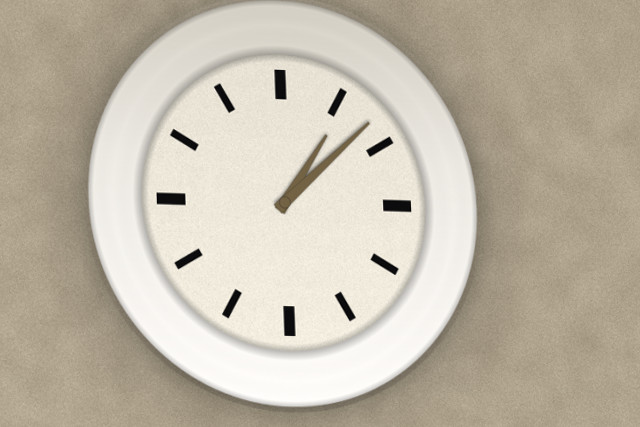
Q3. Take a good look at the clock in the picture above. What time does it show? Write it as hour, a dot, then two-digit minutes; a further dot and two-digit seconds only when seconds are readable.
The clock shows 1.08
